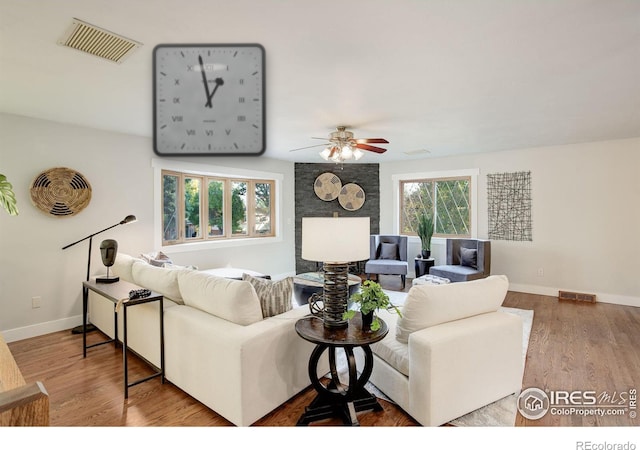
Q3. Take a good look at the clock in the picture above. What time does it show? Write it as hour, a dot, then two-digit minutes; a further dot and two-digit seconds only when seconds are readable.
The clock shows 12.58
